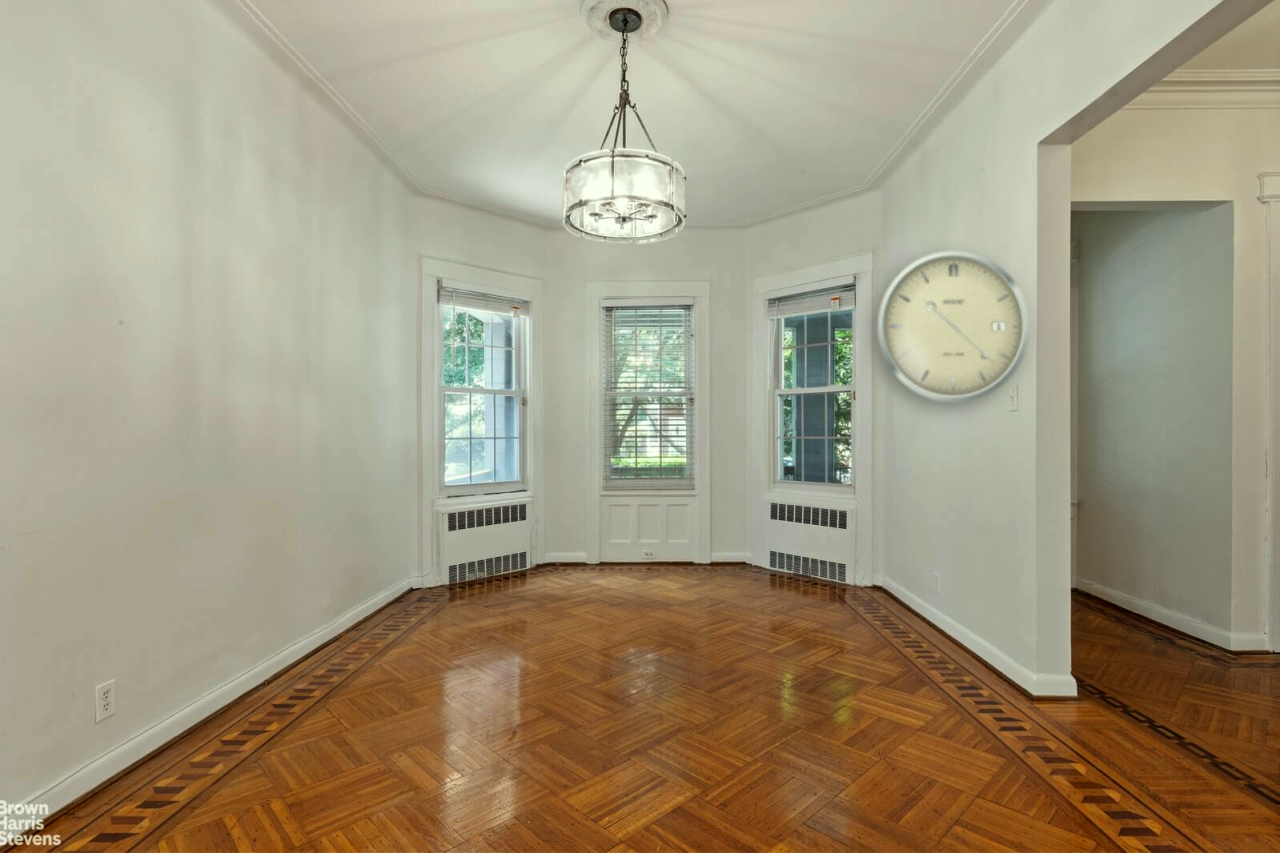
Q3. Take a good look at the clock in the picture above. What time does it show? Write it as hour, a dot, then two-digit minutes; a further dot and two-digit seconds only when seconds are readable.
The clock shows 10.22
